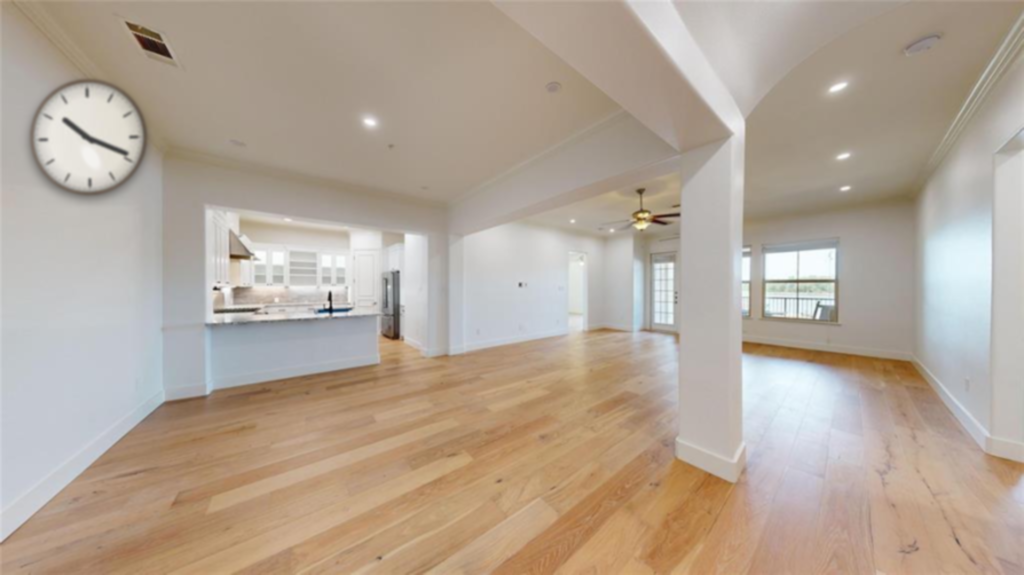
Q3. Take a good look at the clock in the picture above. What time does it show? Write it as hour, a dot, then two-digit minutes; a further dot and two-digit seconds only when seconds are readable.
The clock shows 10.19
